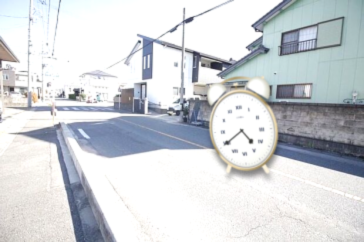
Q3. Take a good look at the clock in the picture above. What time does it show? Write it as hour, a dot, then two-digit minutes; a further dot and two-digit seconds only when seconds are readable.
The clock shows 4.40
